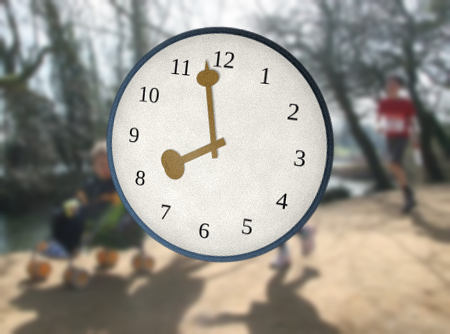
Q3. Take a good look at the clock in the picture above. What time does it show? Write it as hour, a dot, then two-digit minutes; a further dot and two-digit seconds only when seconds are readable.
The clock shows 7.58
